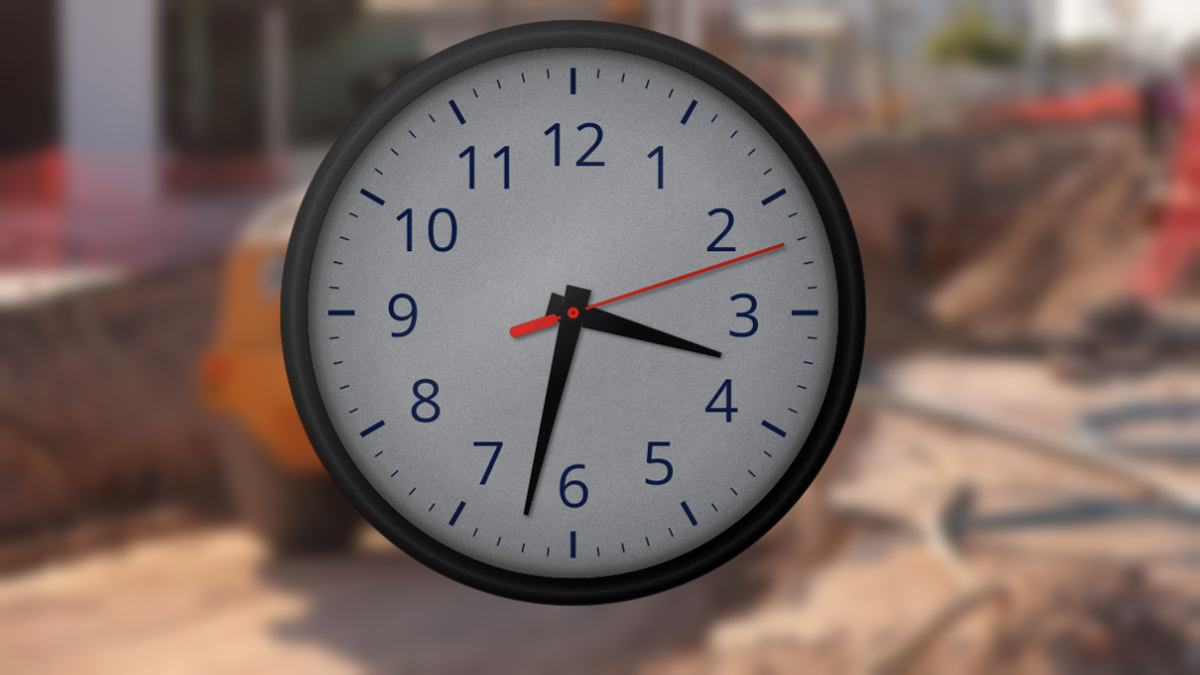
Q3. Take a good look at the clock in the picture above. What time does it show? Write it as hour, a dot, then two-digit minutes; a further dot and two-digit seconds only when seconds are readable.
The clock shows 3.32.12
